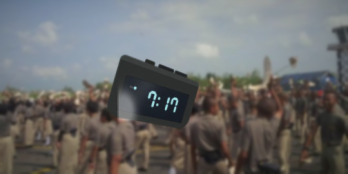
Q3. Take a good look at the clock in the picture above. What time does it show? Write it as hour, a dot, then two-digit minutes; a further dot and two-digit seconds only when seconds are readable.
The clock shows 7.17
